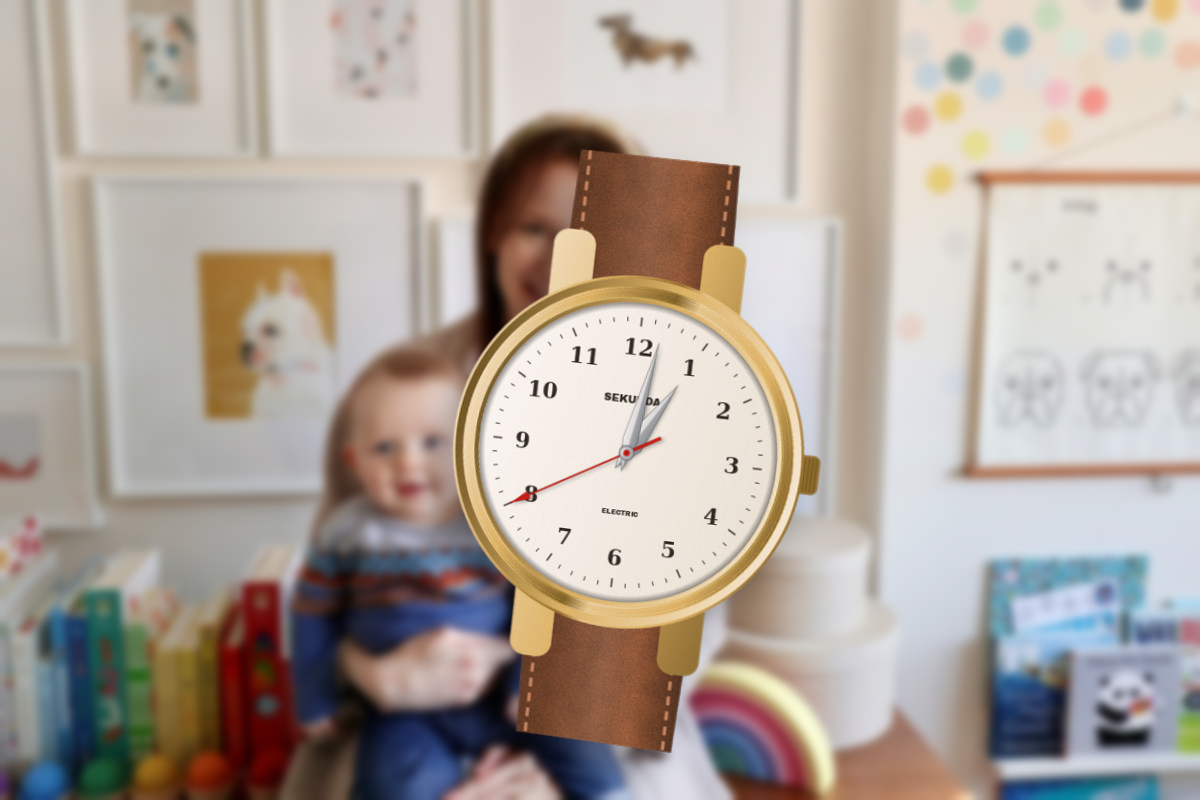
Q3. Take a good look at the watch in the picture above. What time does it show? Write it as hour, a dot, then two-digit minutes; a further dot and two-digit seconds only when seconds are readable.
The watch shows 1.01.40
